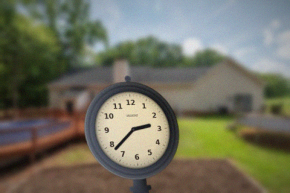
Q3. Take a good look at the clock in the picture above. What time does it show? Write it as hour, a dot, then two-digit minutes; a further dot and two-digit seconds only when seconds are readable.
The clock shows 2.38
